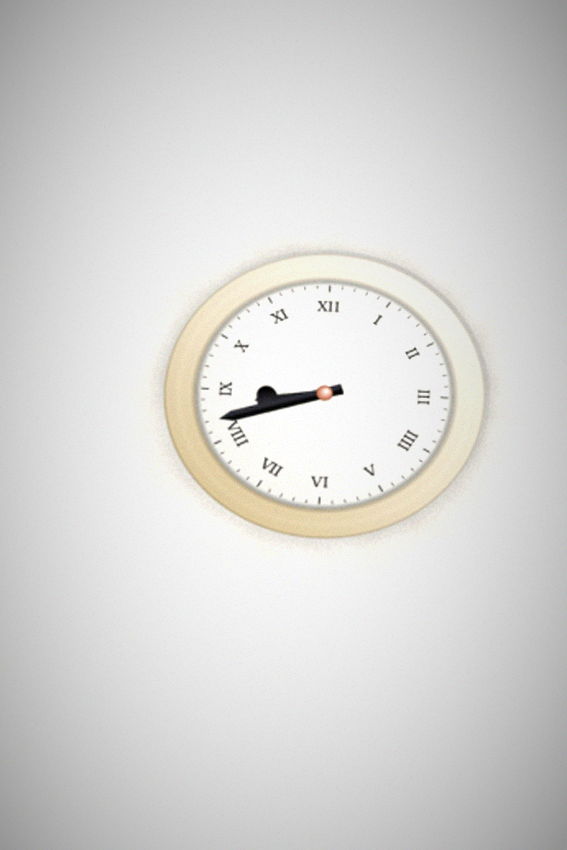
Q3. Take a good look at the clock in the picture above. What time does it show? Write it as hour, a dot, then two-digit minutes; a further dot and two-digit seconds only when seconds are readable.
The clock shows 8.42
